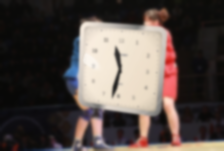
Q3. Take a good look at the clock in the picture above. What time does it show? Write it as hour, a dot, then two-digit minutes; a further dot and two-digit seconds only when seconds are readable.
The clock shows 11.32
